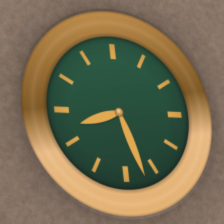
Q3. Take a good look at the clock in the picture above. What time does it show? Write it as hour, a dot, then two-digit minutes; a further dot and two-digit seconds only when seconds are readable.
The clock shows 8.27
